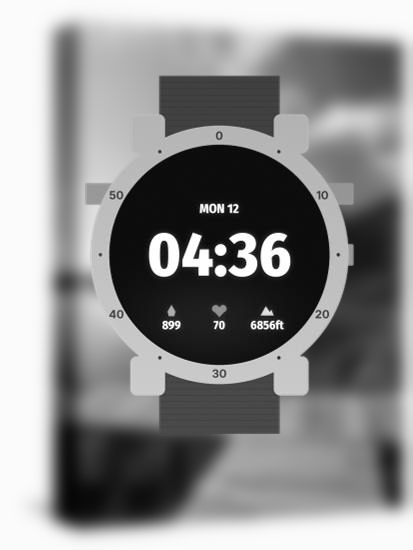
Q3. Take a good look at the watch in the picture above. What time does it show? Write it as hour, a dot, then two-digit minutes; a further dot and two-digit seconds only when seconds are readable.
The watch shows 4.36
